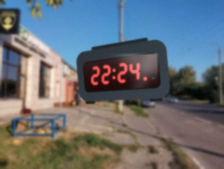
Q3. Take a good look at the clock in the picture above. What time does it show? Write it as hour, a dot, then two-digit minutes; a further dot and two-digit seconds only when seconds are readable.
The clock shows 22.24
